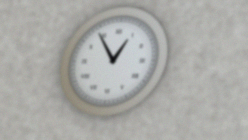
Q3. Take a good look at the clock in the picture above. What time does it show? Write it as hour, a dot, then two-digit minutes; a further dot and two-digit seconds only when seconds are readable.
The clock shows 12.54
